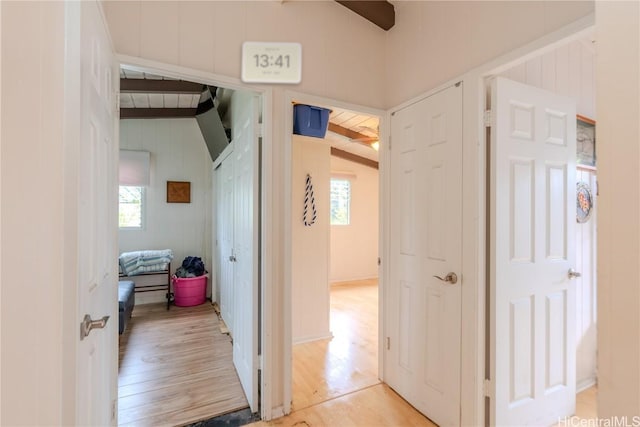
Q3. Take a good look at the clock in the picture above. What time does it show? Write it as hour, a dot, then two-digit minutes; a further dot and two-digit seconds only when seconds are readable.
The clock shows 13.41
